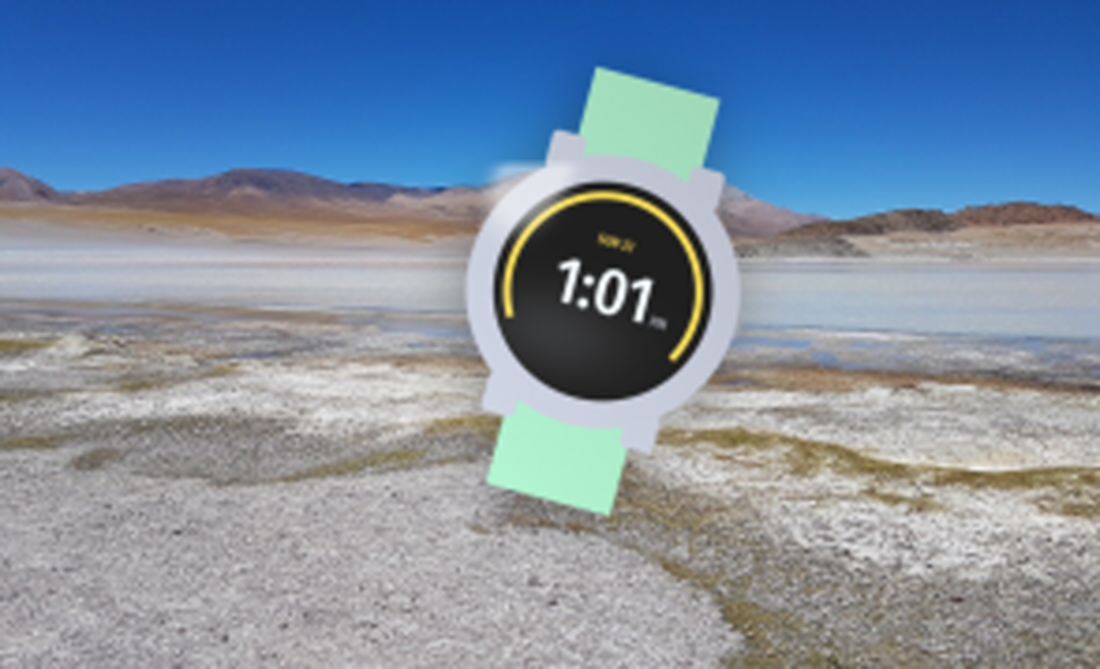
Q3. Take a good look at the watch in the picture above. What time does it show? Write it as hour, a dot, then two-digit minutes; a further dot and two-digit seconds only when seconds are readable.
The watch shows 1.01
